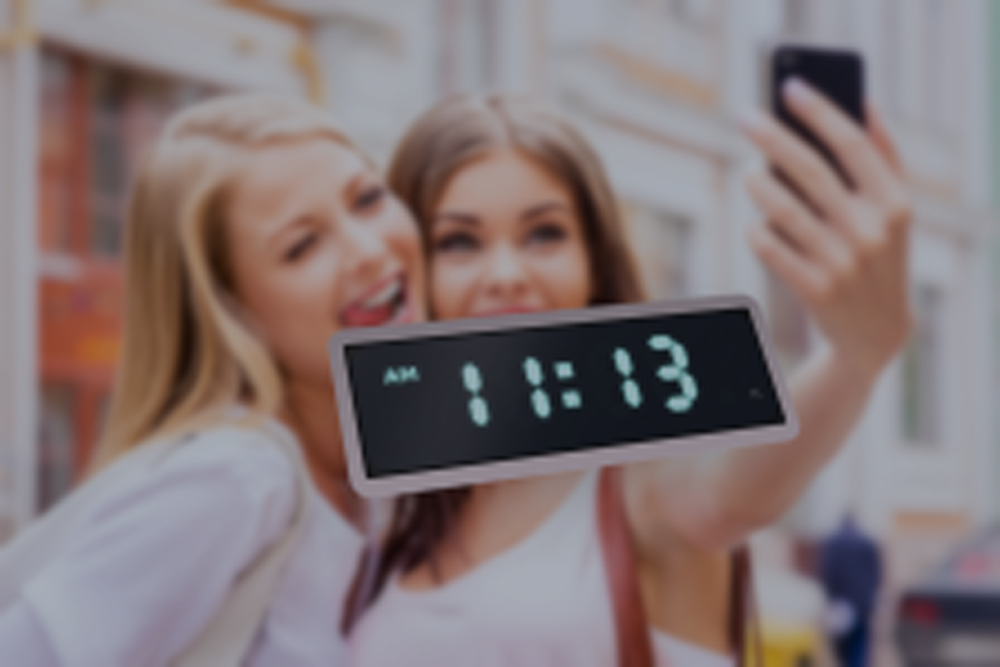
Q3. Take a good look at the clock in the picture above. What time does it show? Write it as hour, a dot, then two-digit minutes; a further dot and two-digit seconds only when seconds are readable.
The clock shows 11.13
